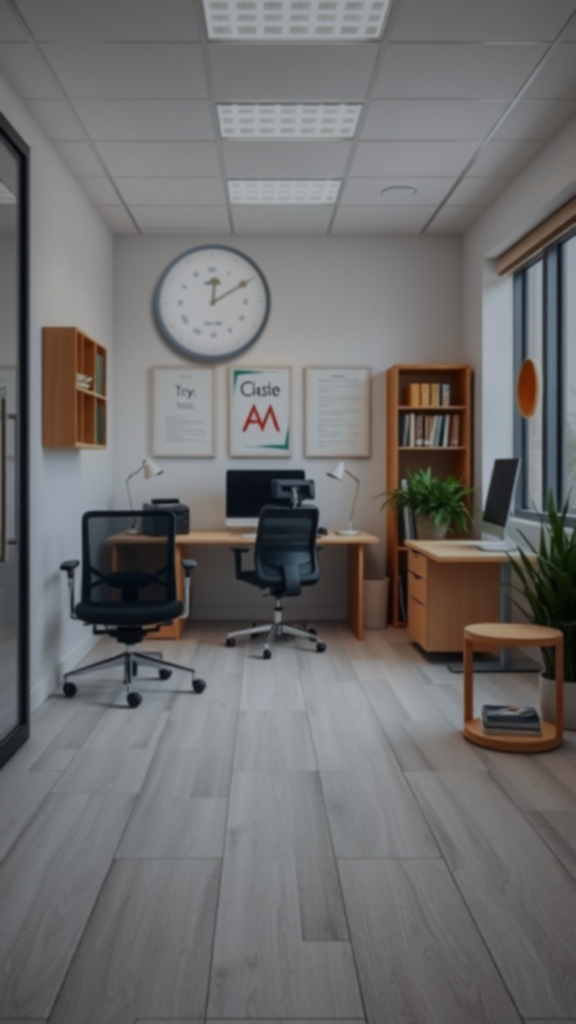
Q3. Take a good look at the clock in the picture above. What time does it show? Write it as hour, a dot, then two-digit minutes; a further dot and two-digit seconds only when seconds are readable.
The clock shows 12.10
